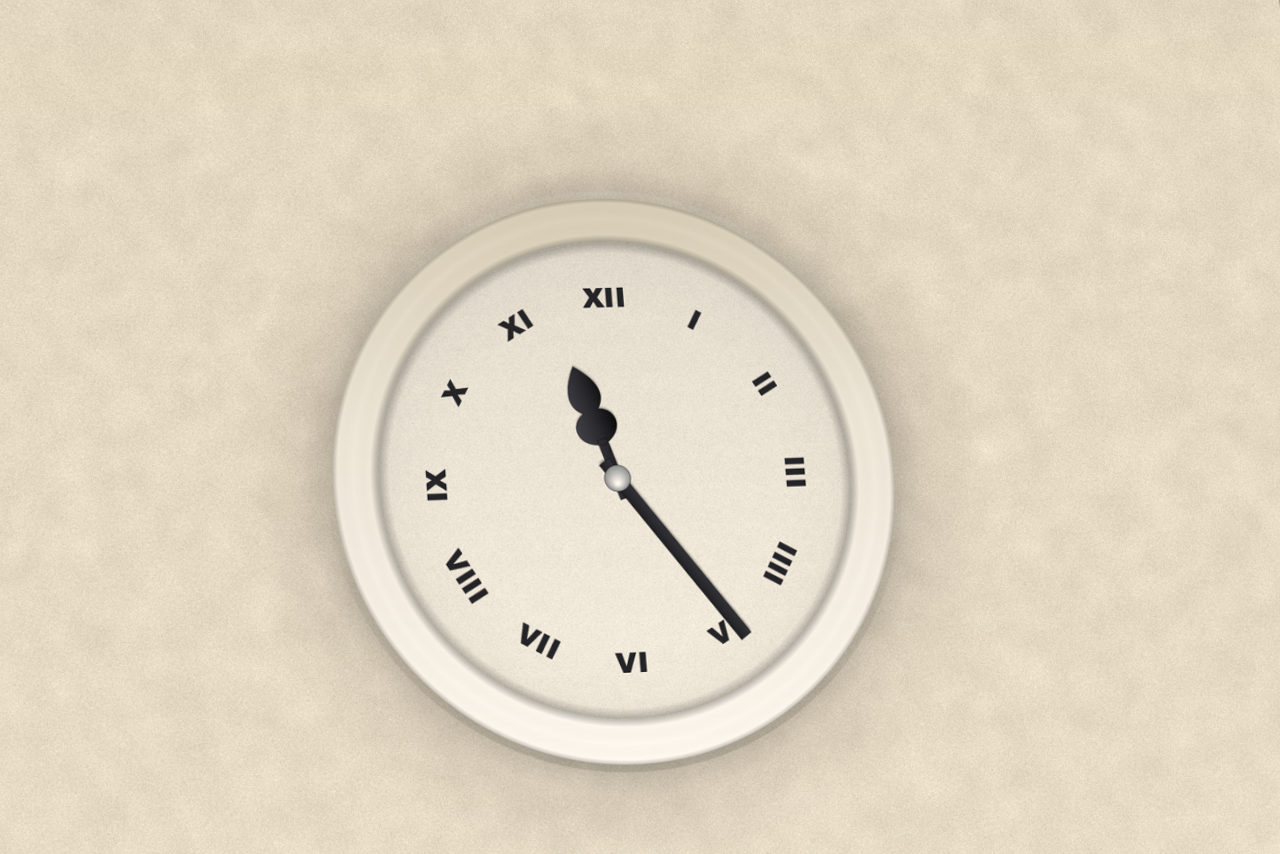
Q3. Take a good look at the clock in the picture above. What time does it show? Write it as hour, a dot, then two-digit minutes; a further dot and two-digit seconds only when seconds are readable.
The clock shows 11.24
